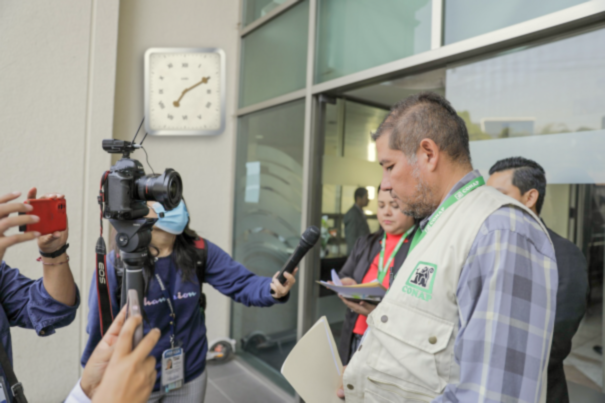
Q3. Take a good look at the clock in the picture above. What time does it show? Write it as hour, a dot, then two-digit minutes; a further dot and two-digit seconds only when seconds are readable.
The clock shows 7.10
